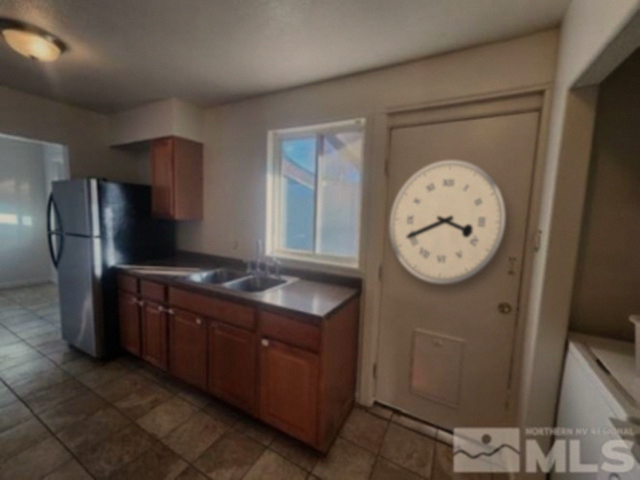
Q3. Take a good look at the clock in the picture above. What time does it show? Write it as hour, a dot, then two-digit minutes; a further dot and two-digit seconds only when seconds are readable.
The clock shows 3.41
